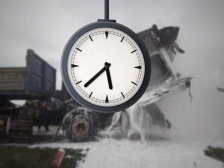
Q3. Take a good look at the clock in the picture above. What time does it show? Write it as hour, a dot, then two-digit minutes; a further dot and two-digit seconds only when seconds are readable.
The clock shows 5.38
